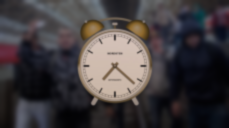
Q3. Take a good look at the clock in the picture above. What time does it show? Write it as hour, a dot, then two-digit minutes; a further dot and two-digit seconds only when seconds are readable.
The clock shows 7.22
